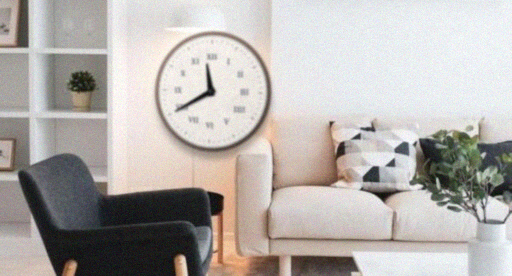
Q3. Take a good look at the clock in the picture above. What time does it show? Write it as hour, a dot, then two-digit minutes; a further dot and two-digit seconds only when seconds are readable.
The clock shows 11.40
